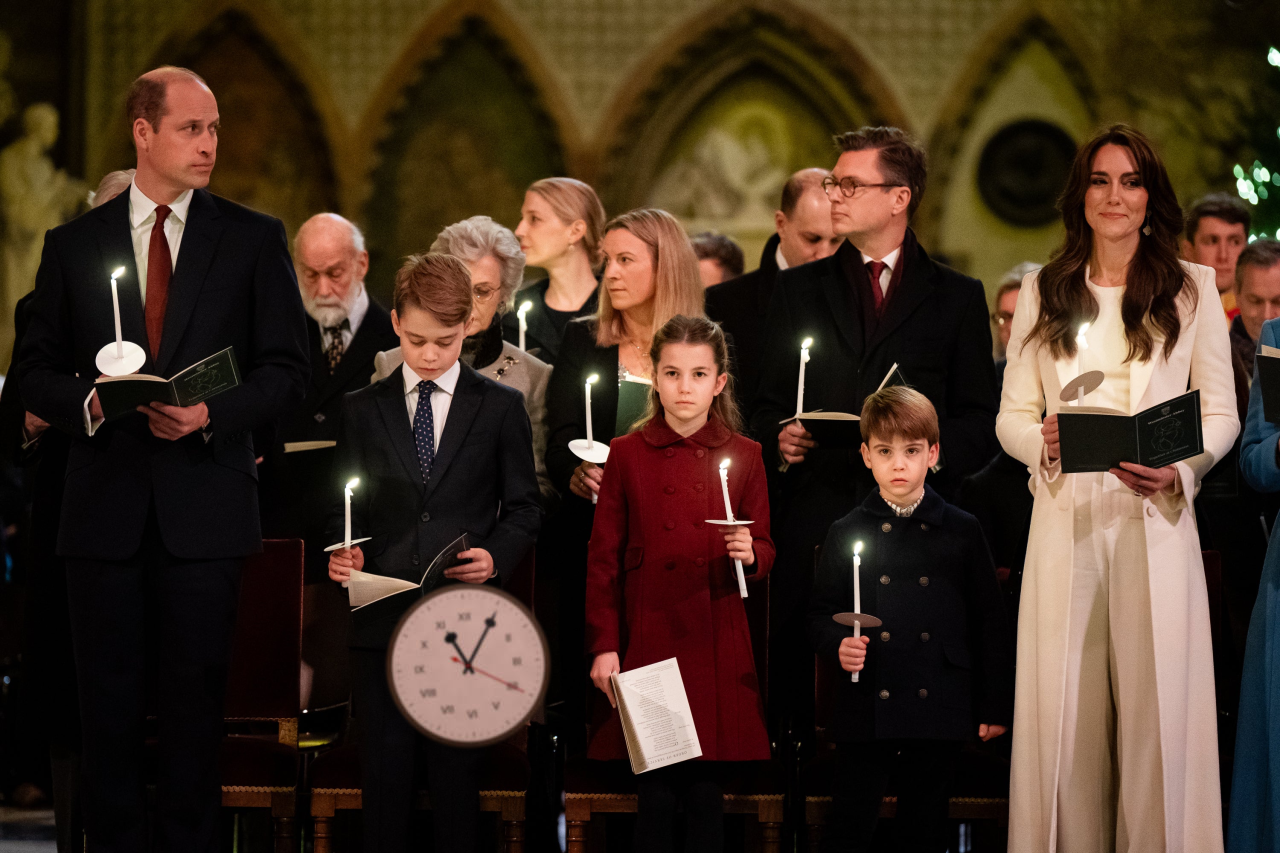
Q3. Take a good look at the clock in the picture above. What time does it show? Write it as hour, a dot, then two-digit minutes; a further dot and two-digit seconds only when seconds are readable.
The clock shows 11.05.20
